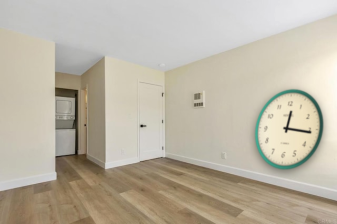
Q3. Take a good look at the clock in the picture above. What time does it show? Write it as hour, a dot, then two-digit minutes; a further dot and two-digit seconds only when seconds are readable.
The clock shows 12.16
